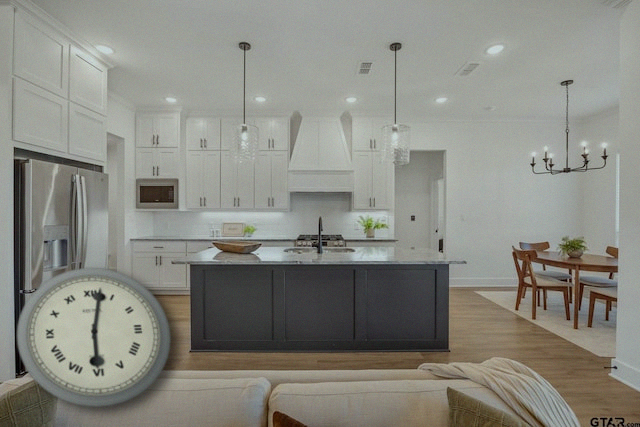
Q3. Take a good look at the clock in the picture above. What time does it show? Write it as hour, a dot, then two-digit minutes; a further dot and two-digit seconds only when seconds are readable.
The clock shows 6.02
